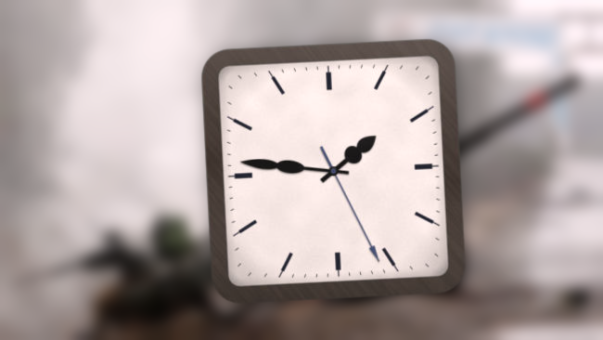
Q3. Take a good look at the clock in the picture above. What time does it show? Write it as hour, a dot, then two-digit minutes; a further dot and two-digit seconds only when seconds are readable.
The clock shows 1.46.26
